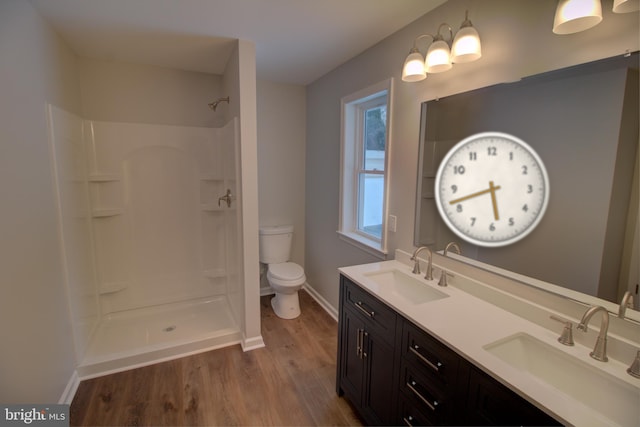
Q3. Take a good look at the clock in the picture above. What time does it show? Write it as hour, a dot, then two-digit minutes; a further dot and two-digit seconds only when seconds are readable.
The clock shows 5.42
